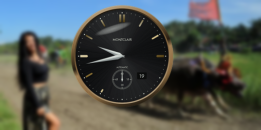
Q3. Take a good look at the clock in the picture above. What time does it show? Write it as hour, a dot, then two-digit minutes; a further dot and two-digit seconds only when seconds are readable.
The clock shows 9.43
